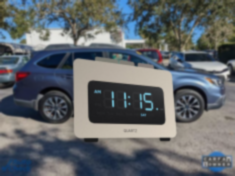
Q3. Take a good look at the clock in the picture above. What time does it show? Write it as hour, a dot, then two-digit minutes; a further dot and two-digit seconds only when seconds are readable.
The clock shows 11.15
